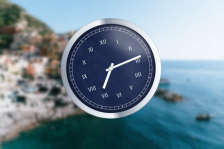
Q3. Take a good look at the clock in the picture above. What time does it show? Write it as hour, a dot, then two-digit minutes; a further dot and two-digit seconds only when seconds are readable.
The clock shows 7.14
